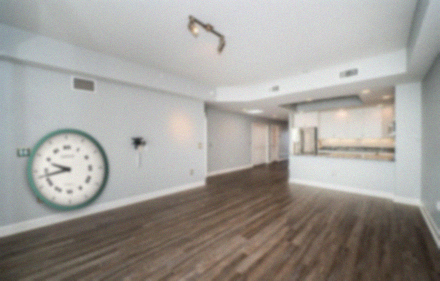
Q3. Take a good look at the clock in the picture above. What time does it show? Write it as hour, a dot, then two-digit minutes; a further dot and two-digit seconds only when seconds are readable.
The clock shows 9.43
